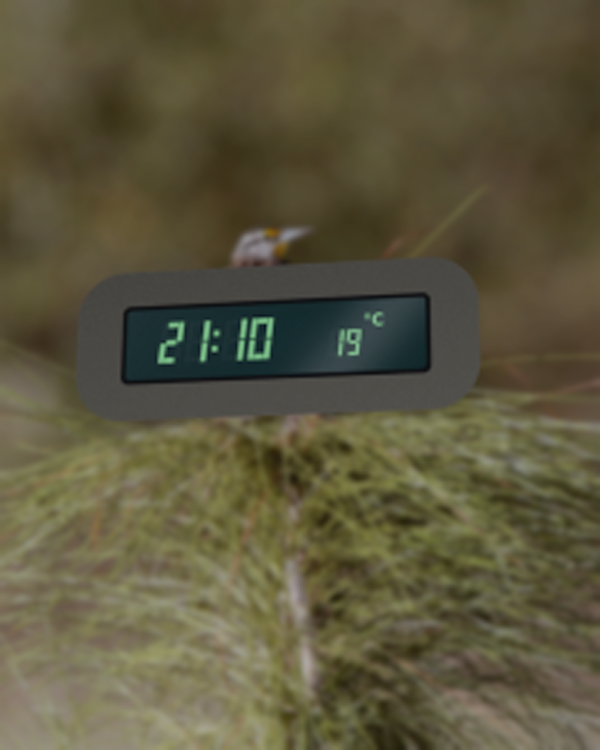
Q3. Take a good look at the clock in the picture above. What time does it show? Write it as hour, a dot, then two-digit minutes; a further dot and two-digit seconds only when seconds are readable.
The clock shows 21.10
